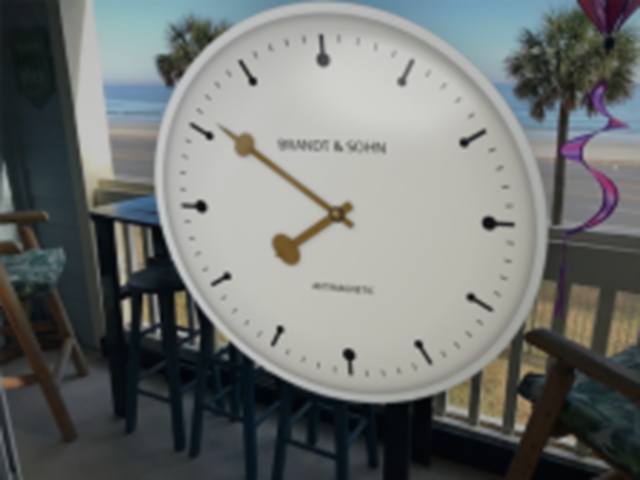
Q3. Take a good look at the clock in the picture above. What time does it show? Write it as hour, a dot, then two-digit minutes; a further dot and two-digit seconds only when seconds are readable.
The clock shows 7.51
